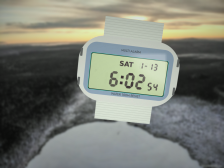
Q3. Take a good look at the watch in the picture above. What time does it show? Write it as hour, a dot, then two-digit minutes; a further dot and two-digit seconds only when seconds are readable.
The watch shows 6.02.54
